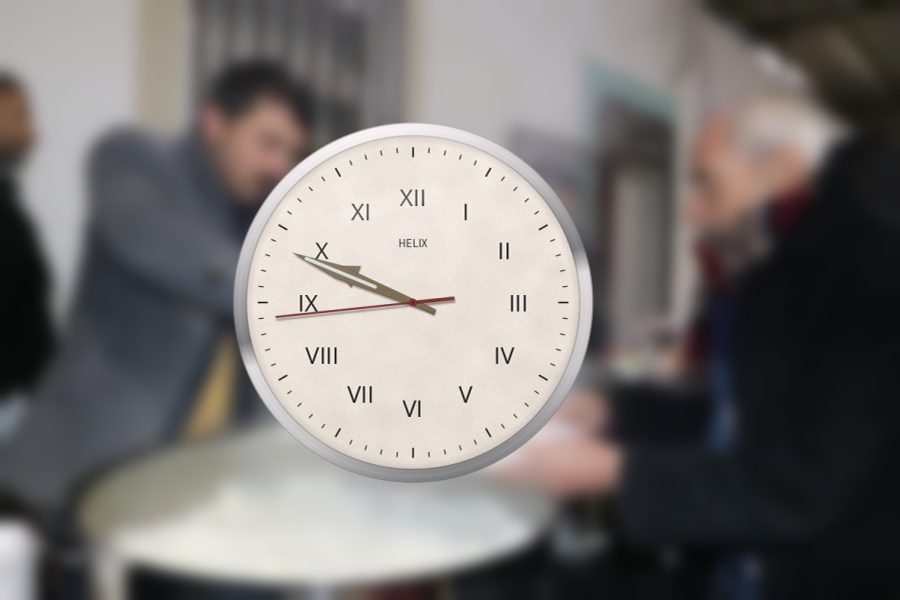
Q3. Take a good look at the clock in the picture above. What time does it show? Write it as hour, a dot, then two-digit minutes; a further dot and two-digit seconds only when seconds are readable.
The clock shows 9.48.44
